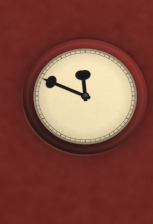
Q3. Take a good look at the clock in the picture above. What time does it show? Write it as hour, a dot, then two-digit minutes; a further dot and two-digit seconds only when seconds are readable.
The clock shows 11.49
